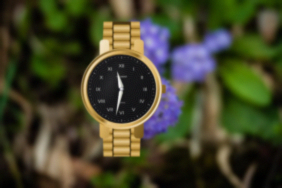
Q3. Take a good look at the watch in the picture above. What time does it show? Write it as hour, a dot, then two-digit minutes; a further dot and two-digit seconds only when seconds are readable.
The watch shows 11.32
